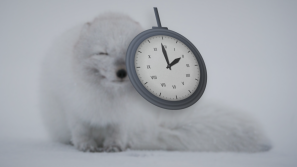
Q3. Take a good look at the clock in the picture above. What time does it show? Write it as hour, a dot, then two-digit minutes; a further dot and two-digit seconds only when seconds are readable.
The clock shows 1.59
